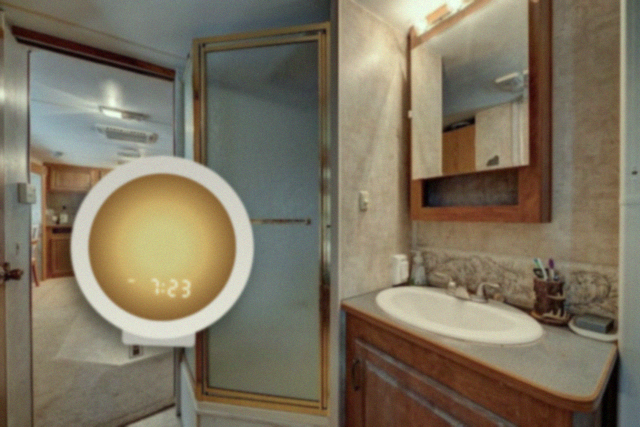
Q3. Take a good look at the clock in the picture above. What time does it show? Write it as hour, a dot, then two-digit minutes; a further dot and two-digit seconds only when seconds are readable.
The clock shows 7.23
